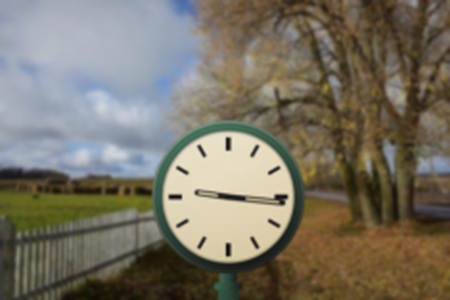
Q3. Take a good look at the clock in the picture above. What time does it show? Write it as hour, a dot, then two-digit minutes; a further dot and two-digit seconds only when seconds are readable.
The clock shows 9.16
